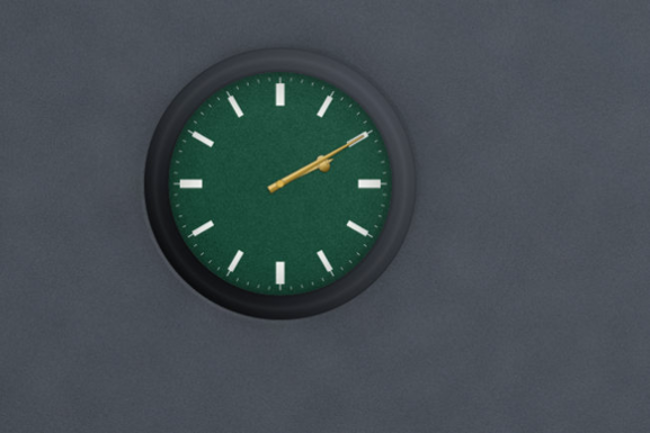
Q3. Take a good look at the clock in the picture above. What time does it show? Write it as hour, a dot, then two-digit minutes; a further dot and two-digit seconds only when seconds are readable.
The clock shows 2.10
